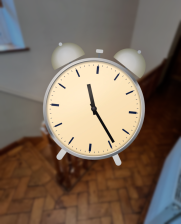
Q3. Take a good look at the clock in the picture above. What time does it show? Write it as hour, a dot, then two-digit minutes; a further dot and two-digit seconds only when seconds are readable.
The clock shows 11.24
